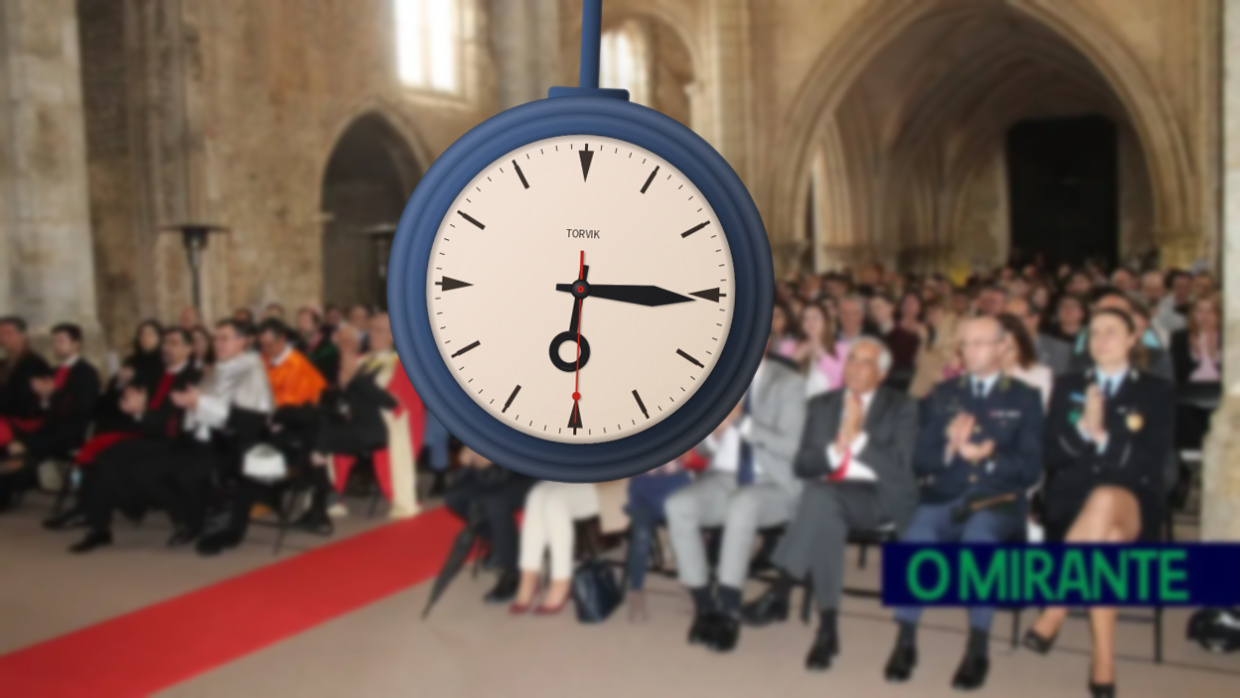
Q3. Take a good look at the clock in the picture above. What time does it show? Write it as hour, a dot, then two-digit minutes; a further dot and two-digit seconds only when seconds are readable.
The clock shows 6.15.30
